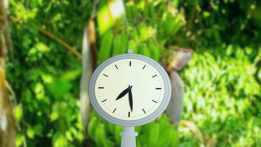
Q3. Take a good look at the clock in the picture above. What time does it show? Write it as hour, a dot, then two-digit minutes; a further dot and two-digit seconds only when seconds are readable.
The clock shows 7.29
